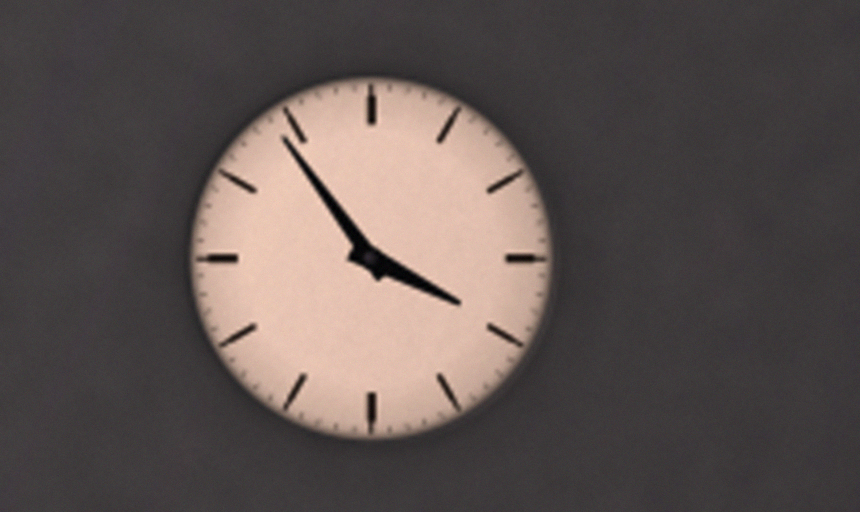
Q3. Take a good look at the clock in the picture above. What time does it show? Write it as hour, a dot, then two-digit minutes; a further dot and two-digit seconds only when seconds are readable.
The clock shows 3.54
